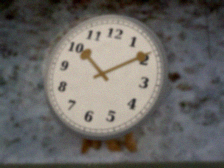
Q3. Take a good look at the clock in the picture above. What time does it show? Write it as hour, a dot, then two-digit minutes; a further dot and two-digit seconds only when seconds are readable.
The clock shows 10.09
